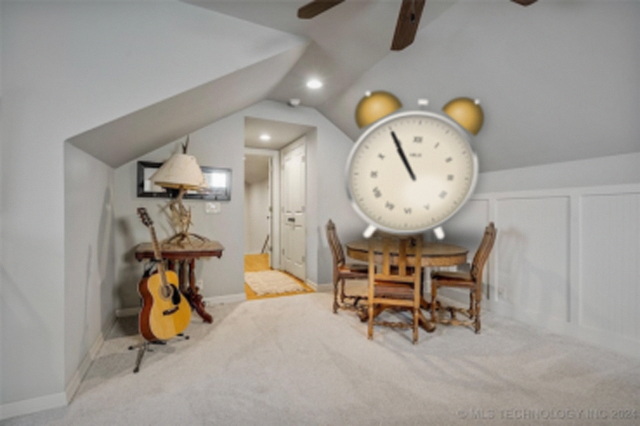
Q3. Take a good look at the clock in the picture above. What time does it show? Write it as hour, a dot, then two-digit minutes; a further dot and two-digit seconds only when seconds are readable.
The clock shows 10.55
